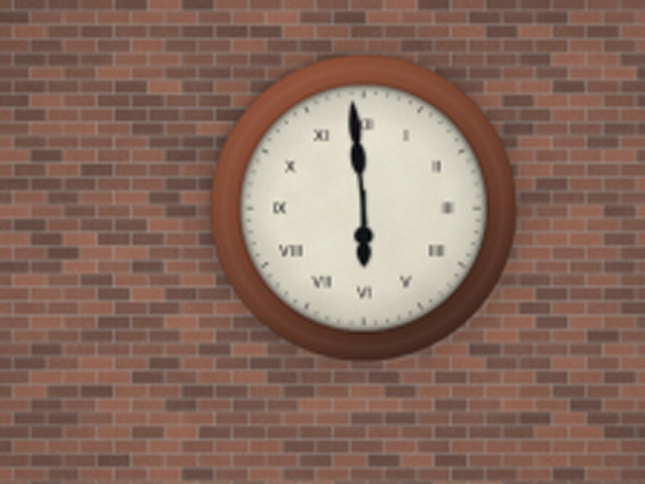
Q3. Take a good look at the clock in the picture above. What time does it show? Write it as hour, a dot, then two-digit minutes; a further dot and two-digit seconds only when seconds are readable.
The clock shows 5.59
